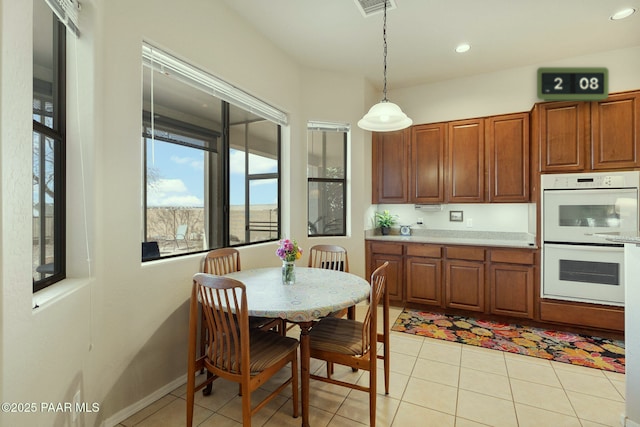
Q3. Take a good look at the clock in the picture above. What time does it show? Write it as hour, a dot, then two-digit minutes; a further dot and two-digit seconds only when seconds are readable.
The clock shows 2.08
